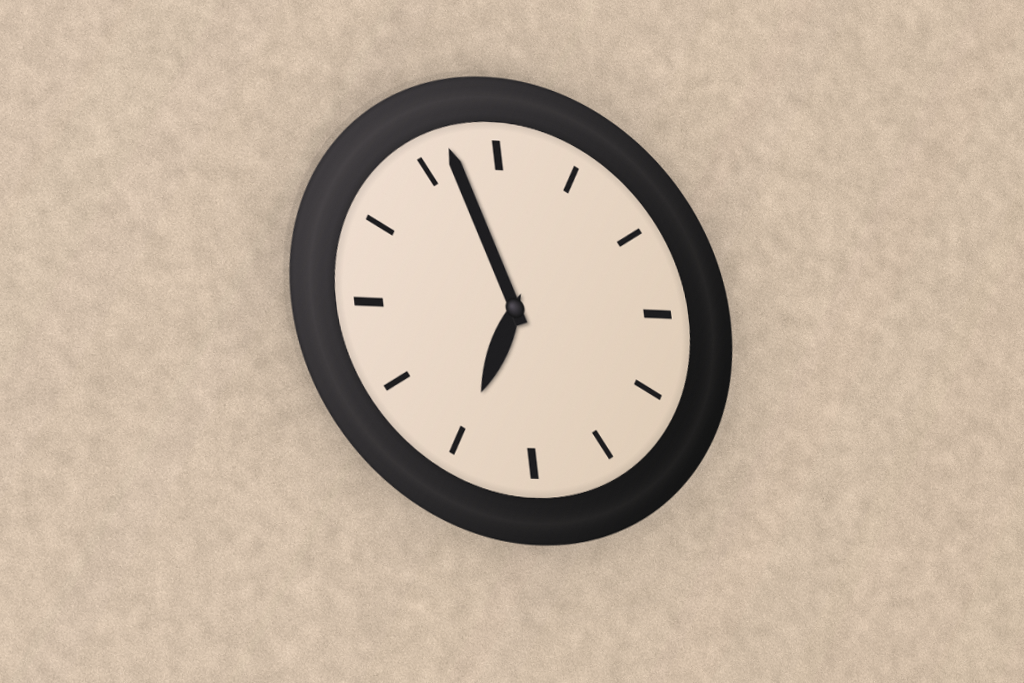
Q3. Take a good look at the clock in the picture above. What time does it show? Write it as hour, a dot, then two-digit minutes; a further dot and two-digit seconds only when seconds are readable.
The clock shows 6.57
